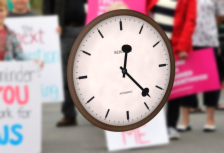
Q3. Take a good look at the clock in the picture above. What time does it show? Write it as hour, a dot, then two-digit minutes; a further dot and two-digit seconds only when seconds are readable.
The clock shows 12.23
